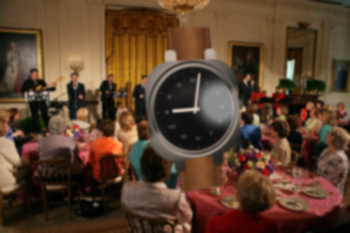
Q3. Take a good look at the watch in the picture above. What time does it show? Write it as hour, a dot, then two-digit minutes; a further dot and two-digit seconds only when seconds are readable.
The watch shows 9.02
